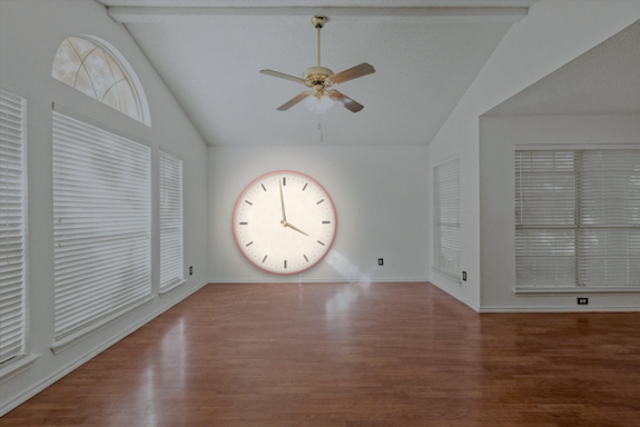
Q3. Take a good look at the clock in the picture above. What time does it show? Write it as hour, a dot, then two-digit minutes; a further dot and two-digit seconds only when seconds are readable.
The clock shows 3.59
